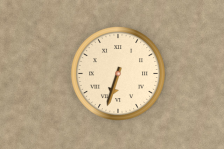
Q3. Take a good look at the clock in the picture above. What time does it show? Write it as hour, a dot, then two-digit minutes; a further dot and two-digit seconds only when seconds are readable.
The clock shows 6.33
